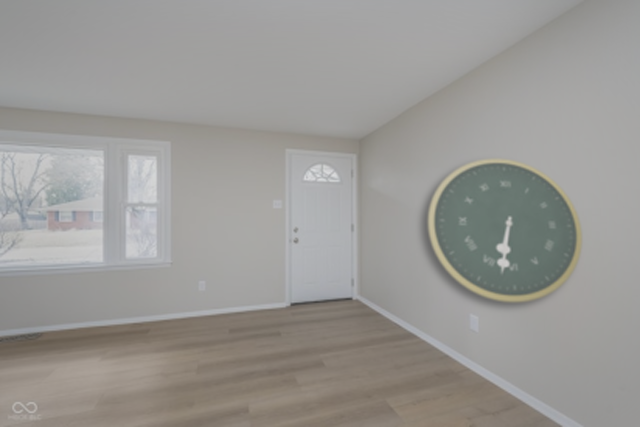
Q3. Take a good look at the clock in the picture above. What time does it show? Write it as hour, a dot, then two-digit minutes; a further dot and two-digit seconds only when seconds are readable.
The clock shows 6.32
